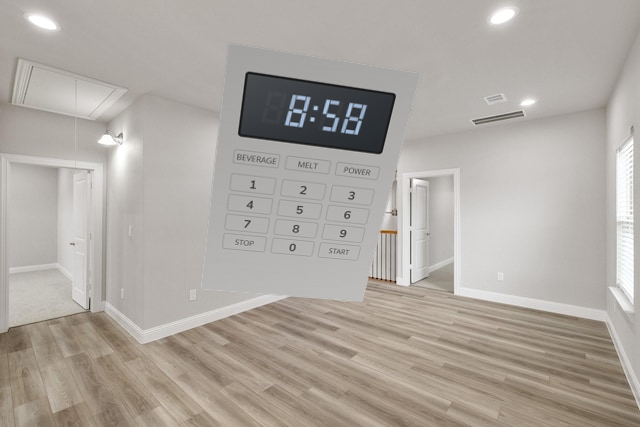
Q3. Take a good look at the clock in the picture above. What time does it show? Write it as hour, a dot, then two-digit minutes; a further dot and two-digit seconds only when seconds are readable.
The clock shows 8.58
